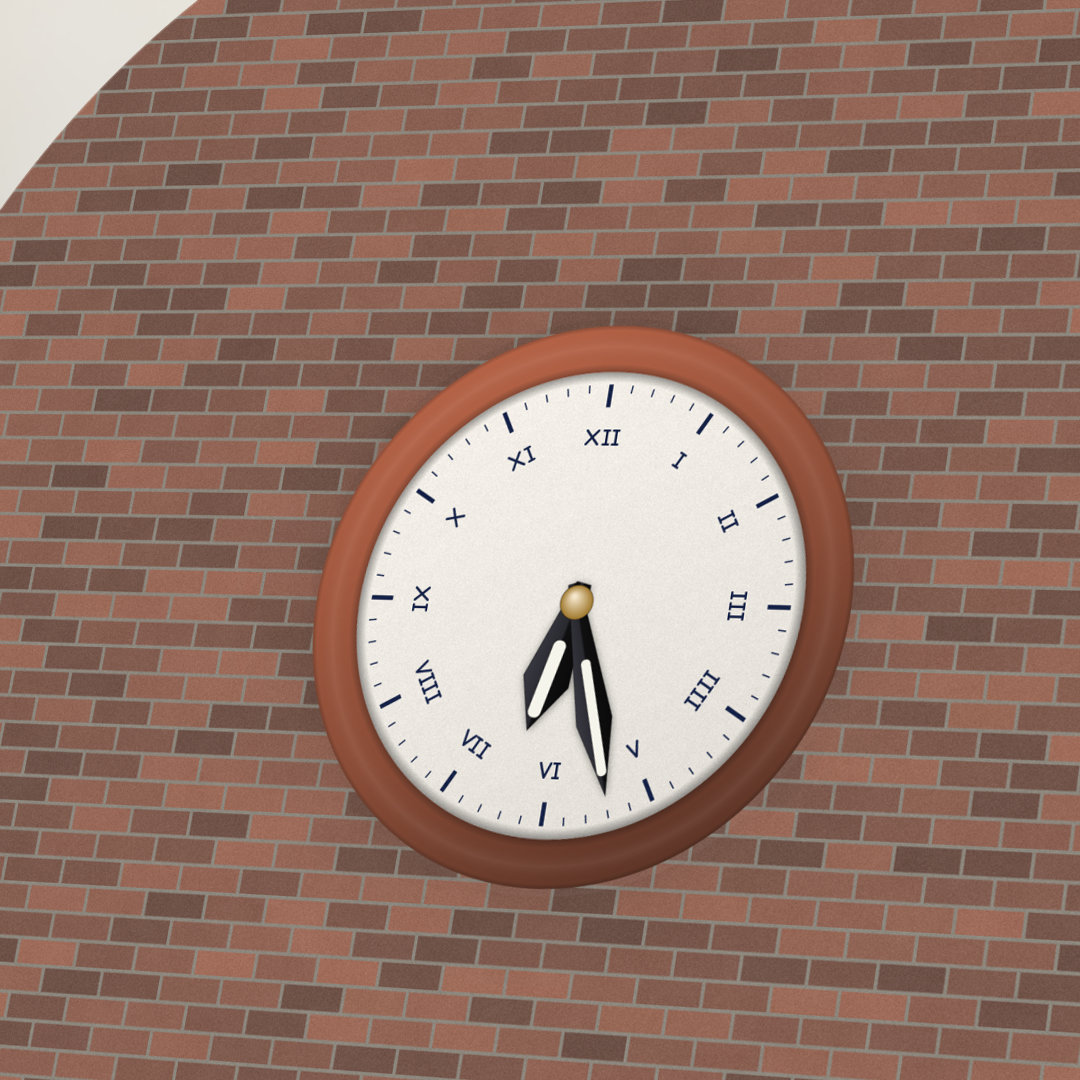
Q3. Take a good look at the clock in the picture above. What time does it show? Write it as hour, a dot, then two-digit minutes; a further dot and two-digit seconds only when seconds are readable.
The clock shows 6.27
